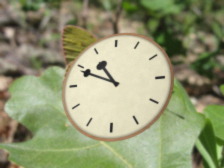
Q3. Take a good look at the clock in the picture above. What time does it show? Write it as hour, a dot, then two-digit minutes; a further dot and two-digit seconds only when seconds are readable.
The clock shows 10.49
